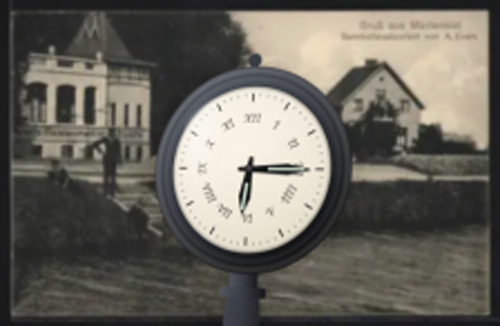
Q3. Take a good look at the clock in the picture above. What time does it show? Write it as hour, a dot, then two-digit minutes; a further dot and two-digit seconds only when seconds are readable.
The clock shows 6.15
